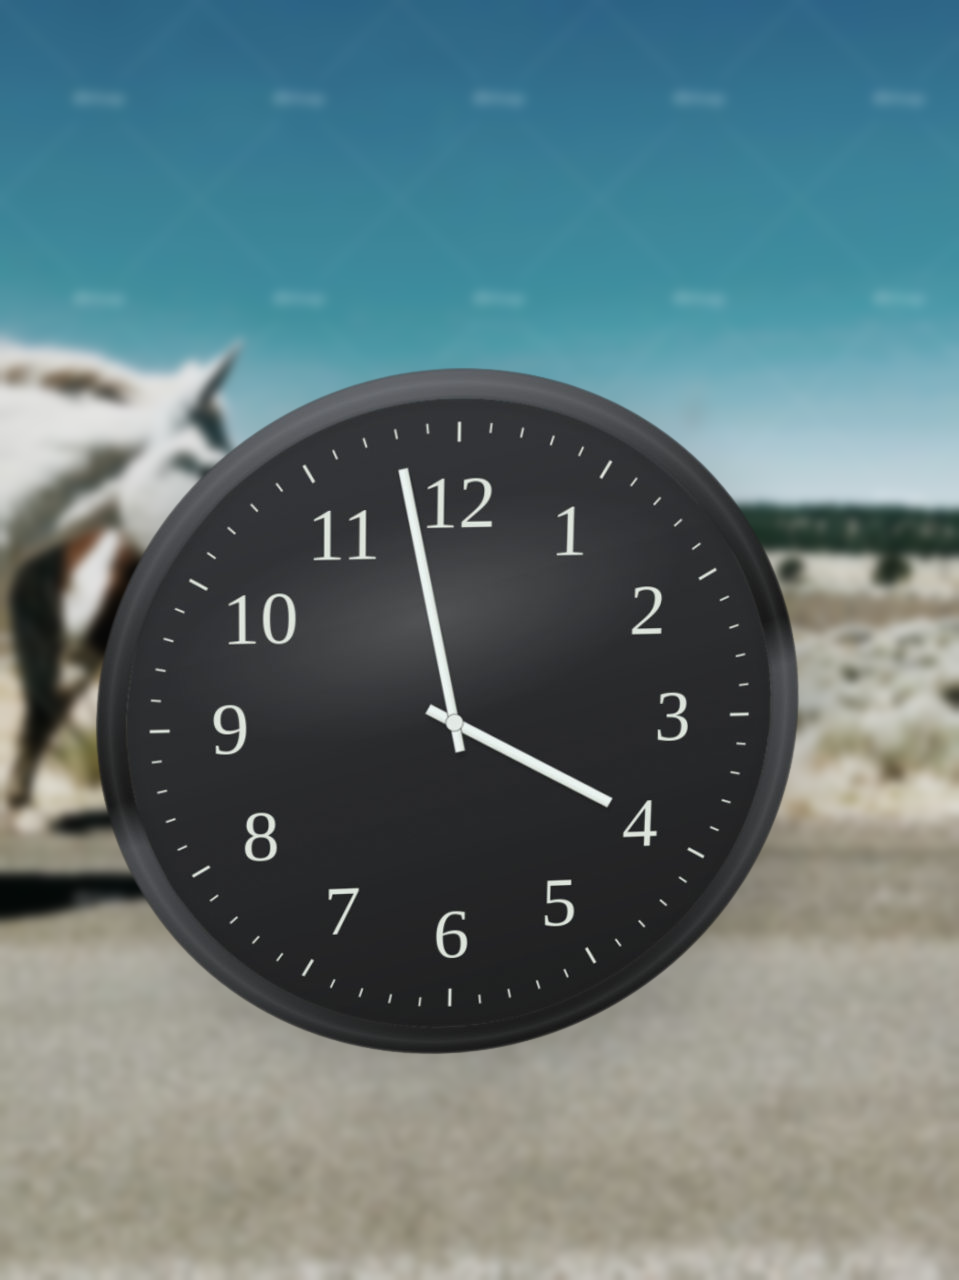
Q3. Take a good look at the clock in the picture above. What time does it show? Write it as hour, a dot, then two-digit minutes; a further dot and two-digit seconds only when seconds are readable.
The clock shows 3.58
